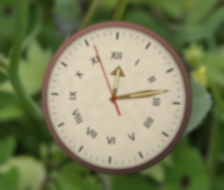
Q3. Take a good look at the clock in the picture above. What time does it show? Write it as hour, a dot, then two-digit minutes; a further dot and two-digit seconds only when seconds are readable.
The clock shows 12.12.56
